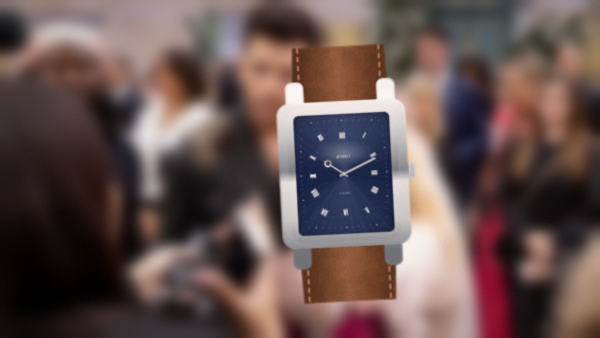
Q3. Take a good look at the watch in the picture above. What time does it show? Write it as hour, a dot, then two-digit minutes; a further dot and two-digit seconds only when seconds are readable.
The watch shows 10.11
